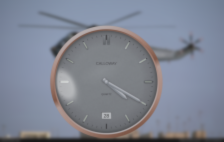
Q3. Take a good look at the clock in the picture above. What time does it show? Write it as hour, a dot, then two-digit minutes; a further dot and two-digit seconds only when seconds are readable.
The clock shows 4.20
